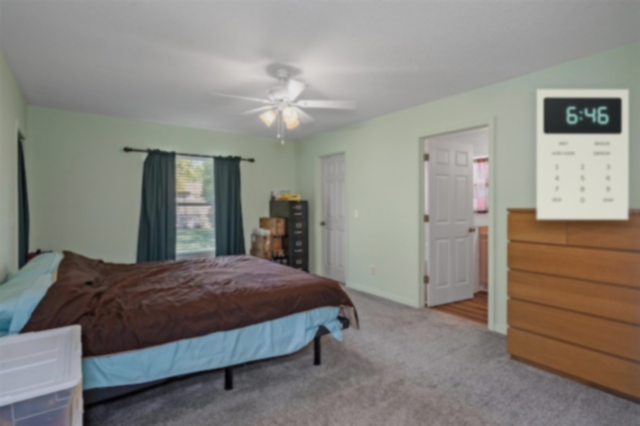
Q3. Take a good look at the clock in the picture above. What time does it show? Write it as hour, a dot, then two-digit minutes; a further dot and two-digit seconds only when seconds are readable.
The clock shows 6.46
